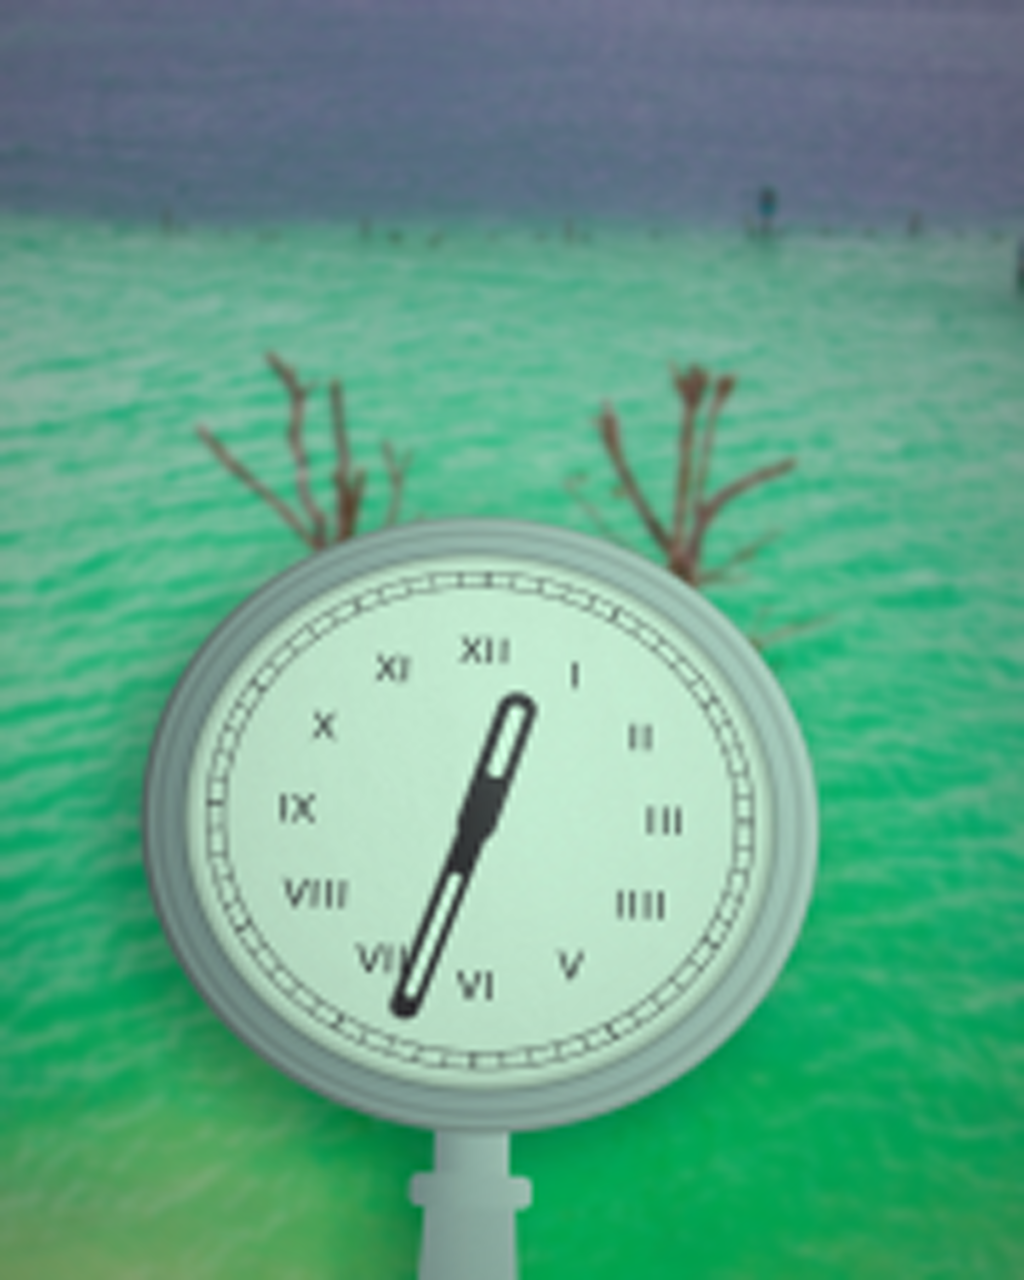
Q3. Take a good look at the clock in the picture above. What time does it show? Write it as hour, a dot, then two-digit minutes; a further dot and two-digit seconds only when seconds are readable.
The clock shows 12.33
